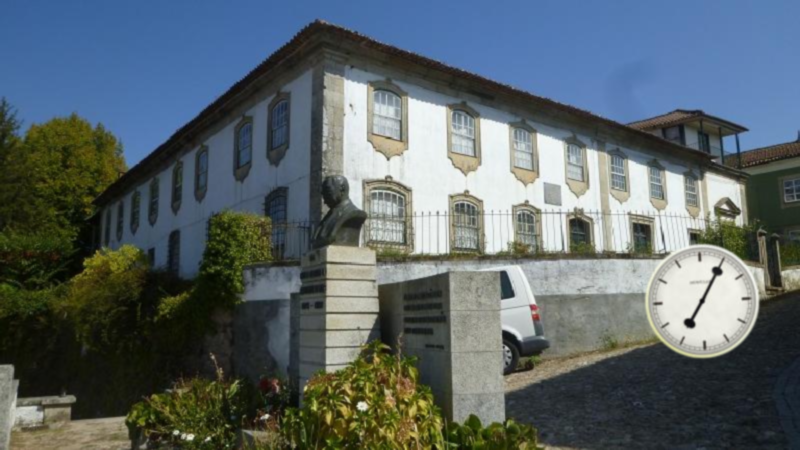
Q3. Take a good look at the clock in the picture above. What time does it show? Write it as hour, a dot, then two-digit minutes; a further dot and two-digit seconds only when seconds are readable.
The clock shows 7.05
